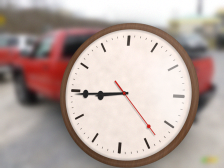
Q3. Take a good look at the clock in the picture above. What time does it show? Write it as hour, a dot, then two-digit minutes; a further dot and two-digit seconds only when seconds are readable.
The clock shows 8.44.23
